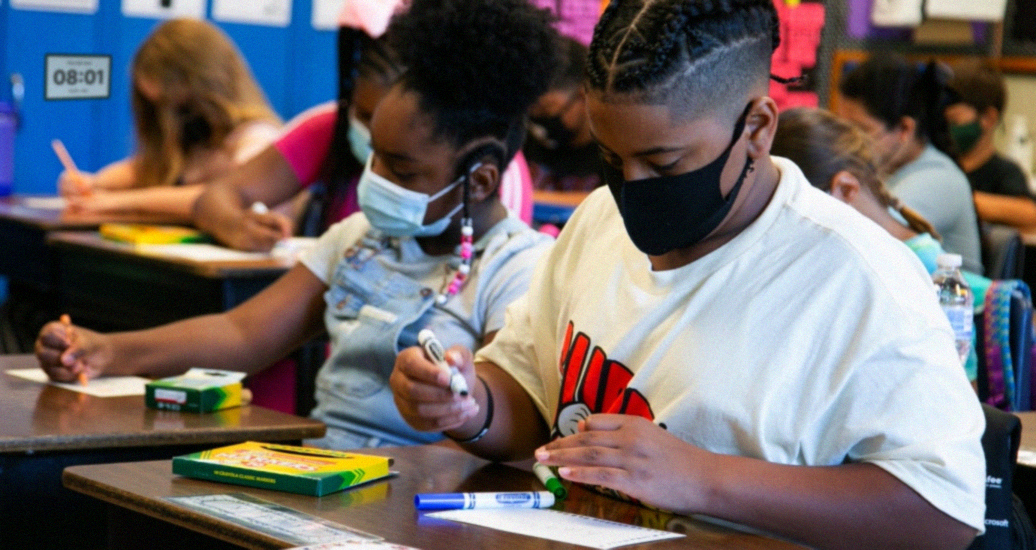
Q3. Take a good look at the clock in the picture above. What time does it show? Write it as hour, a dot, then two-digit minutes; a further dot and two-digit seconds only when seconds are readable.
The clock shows 8.01
